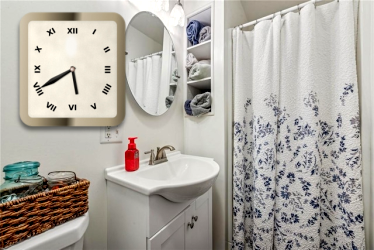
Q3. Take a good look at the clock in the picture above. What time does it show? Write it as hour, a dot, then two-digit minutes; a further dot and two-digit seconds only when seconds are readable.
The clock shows 5.40
